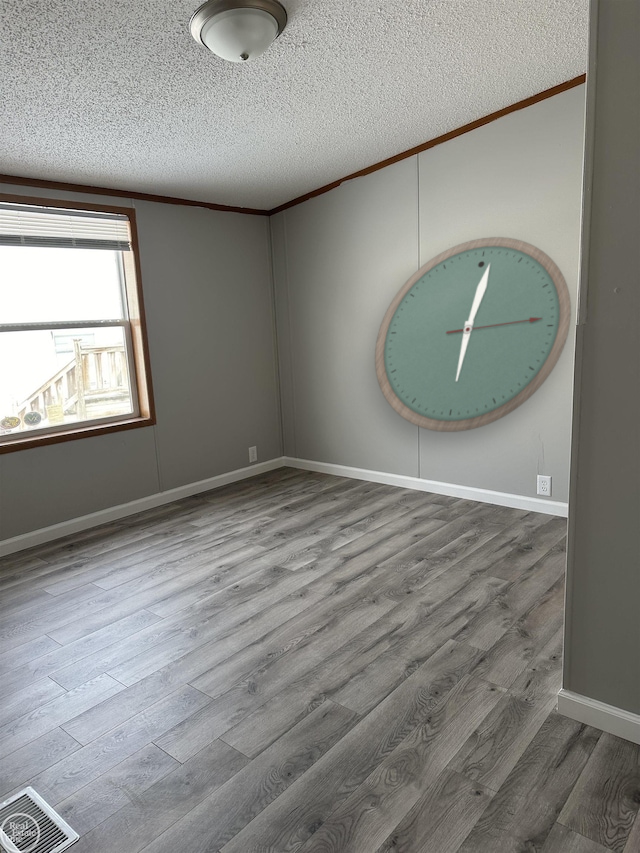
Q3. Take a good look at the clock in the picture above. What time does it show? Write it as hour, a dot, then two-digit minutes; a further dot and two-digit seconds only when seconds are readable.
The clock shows 6.01.14
